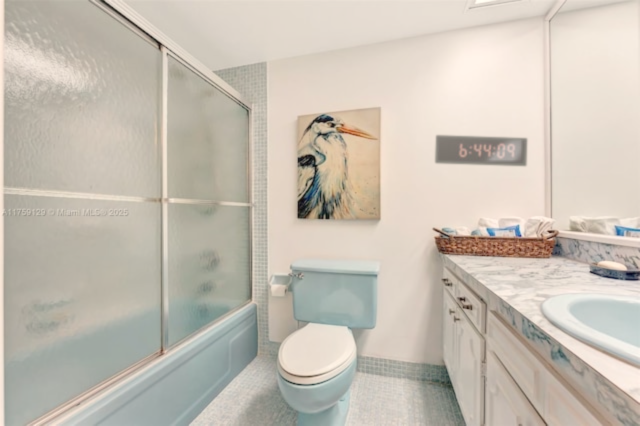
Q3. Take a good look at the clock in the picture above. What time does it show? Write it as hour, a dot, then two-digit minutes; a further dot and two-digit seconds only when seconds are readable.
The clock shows 6.44.09
